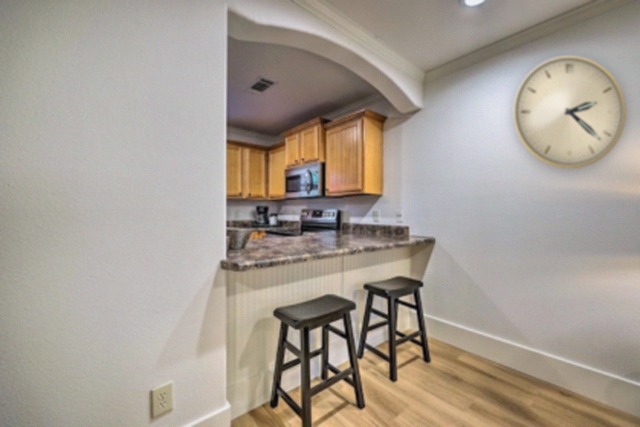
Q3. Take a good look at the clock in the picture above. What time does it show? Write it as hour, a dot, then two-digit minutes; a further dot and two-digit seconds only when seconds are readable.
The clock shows 2.22
